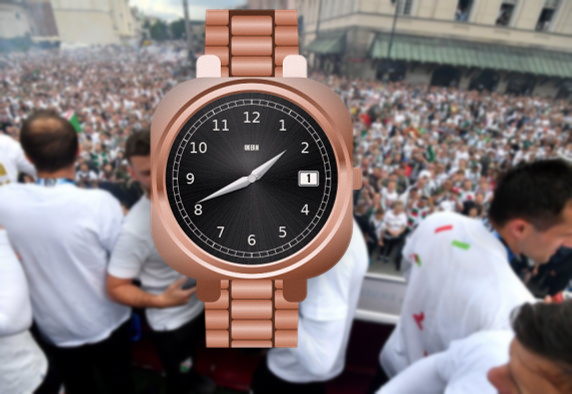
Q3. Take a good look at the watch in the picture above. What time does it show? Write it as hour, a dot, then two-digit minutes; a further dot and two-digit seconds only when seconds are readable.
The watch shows 1.41
